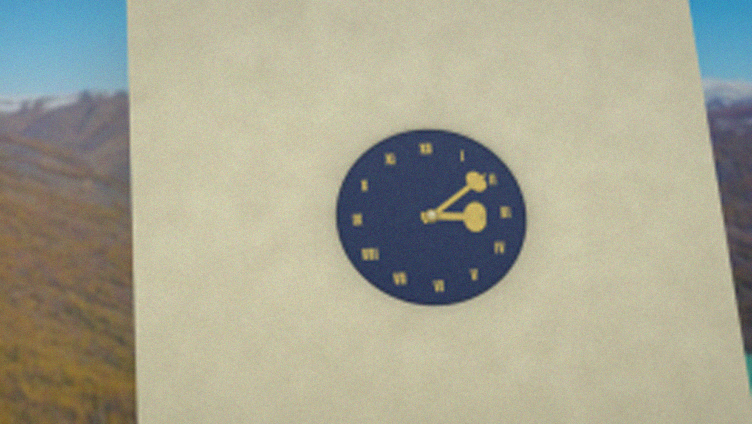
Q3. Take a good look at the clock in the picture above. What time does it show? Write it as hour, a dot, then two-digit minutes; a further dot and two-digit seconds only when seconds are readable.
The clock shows 3.09
